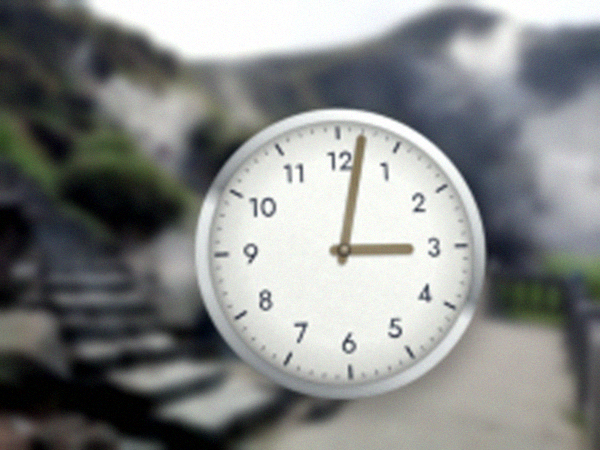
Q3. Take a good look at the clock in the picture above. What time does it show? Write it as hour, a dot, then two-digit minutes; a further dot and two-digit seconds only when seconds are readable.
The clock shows 3.02
